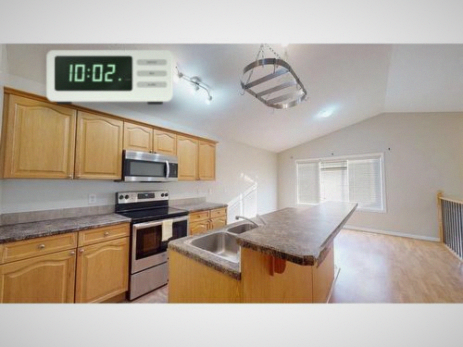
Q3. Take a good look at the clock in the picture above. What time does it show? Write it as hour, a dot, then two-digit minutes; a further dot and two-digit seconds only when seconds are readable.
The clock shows 10.02
